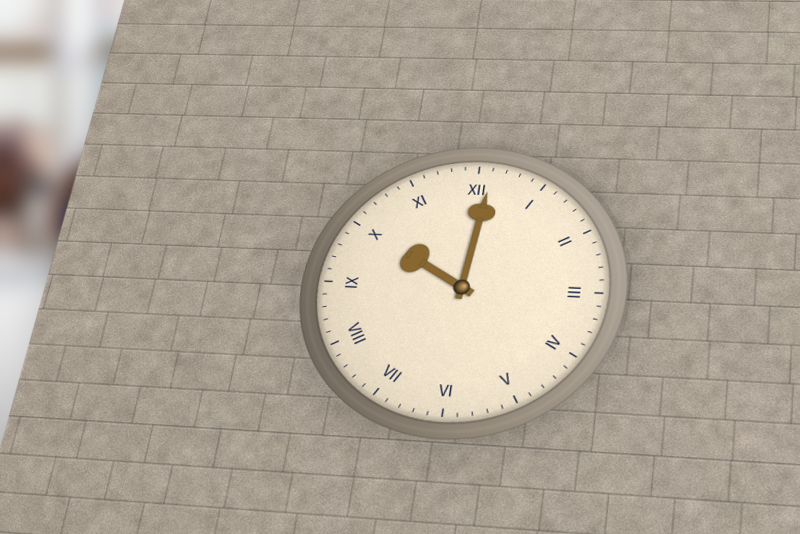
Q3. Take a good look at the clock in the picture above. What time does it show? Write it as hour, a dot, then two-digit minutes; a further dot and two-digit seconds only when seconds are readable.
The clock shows 10.01
